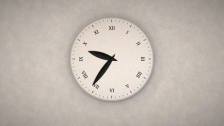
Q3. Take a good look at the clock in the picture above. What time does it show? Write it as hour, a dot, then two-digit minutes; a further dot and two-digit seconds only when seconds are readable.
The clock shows 9.36
